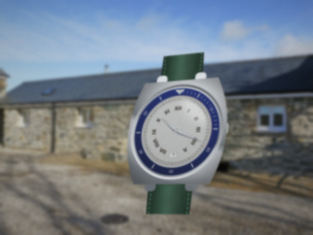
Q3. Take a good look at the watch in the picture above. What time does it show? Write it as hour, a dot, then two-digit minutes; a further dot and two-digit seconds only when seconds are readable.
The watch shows 10.19
